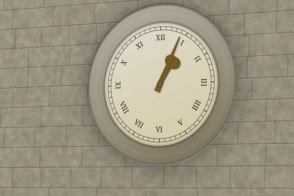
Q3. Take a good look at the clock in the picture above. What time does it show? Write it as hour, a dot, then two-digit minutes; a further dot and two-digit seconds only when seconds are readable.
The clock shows 1.04
